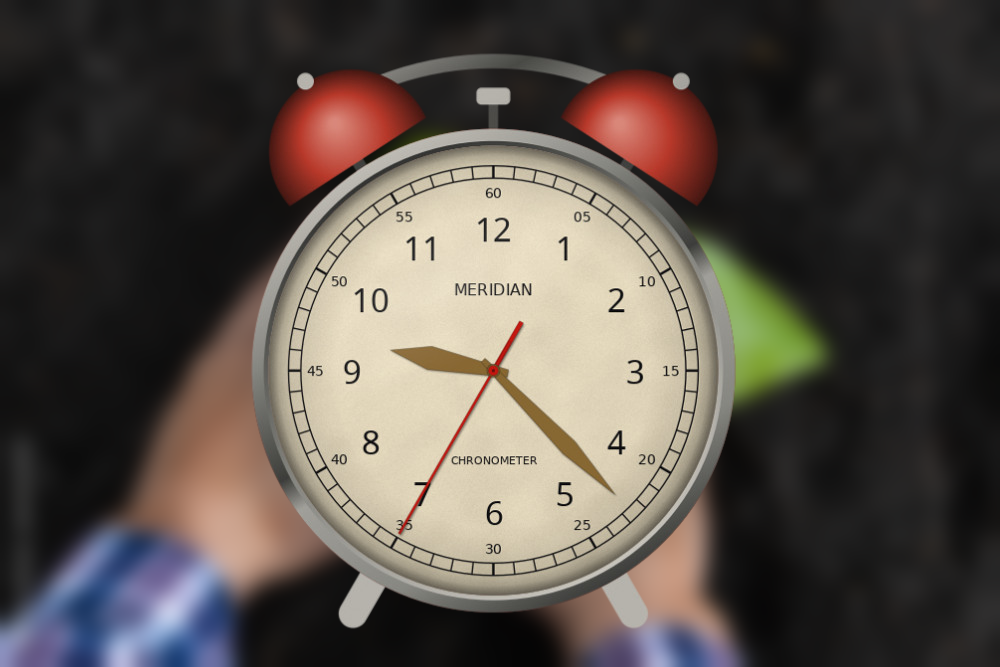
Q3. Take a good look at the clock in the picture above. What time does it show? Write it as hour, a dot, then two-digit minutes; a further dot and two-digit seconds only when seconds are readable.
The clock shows 9.22.35
